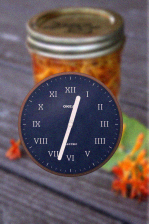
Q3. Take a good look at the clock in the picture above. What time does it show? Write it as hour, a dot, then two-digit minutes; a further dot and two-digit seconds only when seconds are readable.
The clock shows 12.33
